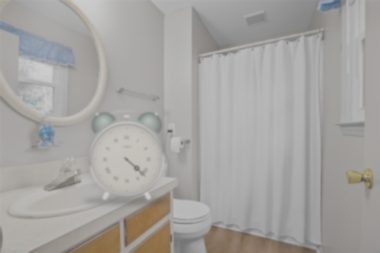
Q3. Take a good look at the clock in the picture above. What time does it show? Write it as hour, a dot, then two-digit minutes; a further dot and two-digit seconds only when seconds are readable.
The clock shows 4.22
